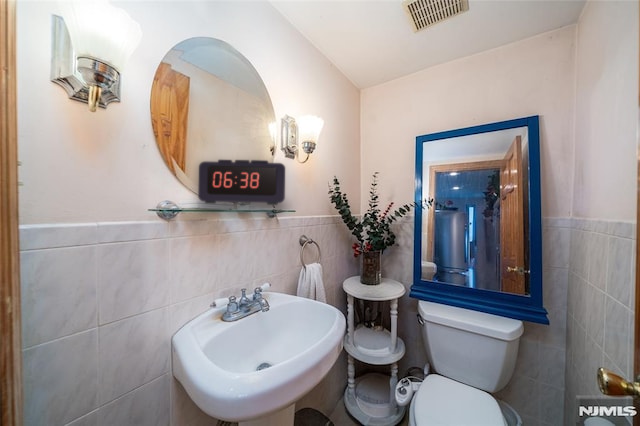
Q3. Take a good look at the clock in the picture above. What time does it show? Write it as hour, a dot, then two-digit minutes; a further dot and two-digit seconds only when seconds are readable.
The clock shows 6.38
